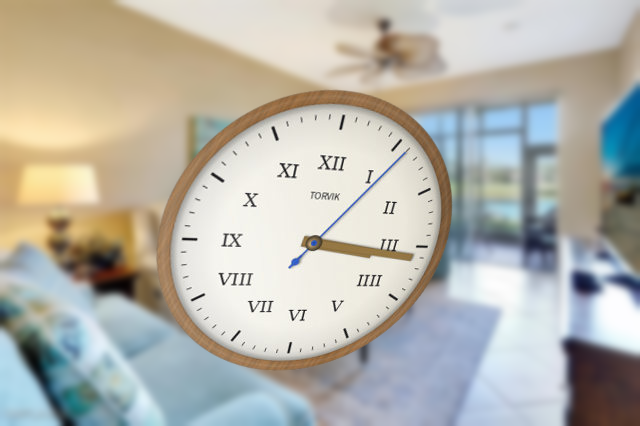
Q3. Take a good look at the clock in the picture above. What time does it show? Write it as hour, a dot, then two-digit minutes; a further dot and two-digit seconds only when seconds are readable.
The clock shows 3.16.06
